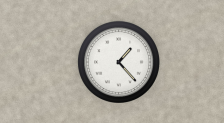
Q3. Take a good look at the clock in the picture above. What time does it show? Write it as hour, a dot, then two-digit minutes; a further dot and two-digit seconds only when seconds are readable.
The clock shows 1.23
